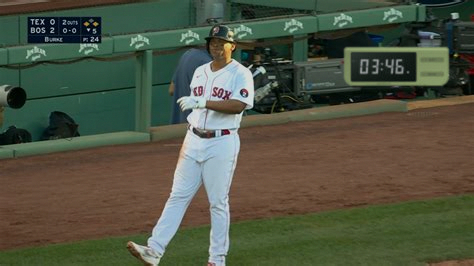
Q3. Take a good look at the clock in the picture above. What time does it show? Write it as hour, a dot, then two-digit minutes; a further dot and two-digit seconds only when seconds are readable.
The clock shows 3.46
